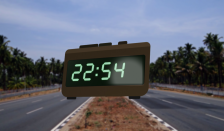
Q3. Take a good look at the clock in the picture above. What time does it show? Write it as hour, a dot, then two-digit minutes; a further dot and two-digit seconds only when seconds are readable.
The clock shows 22.54
